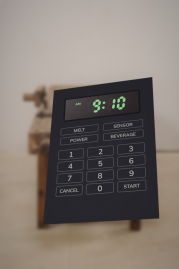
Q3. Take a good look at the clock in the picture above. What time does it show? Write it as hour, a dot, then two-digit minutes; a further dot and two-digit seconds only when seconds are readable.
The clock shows 9.10
